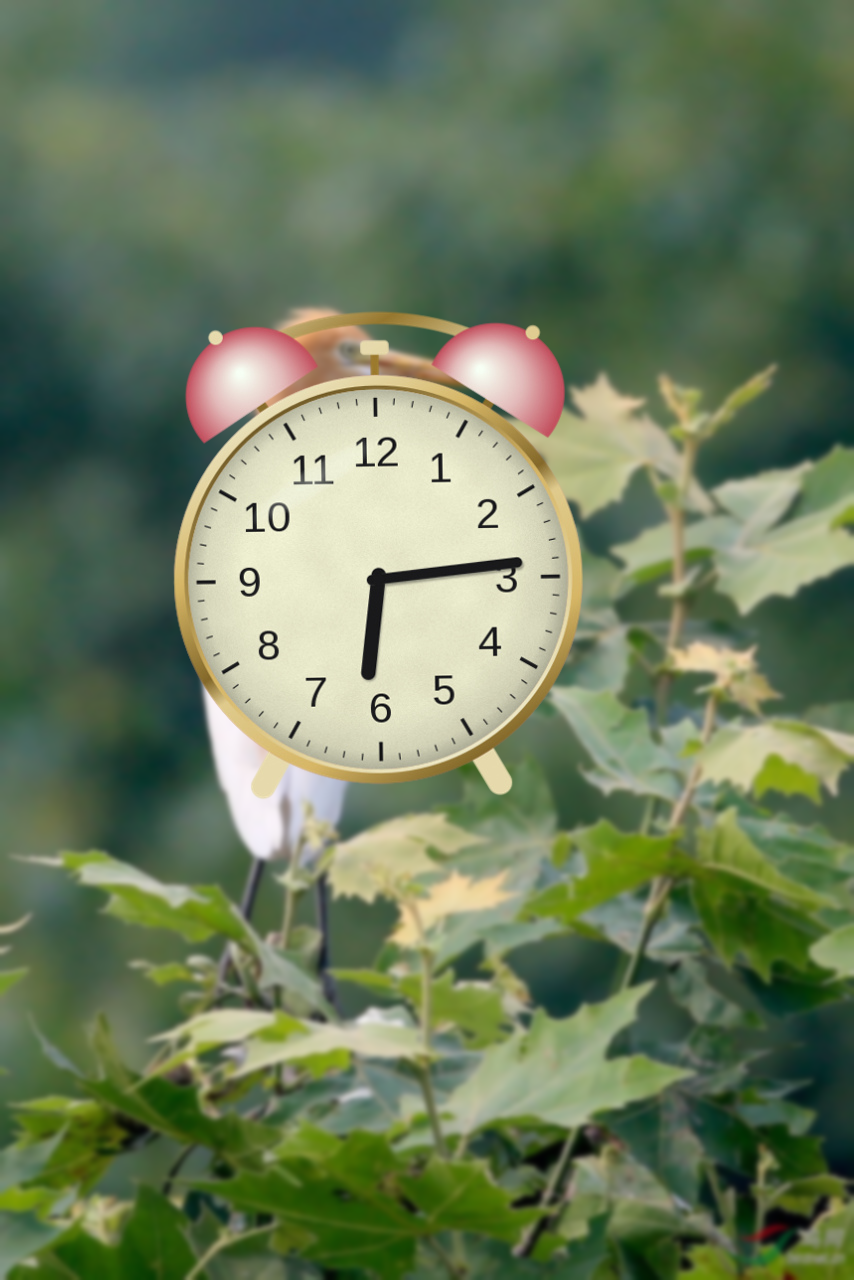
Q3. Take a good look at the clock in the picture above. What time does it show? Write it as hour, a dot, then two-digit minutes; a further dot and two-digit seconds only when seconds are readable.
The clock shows 6.14
